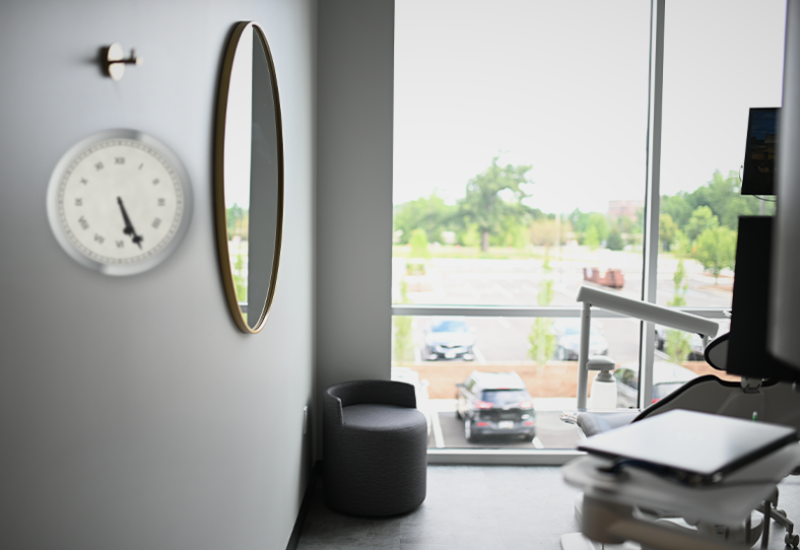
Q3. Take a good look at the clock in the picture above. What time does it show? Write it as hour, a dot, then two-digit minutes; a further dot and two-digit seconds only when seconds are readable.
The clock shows 5.26
